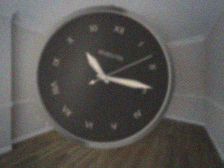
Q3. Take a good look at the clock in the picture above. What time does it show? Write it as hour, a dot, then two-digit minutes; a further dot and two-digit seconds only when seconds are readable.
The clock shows 10.14.08
